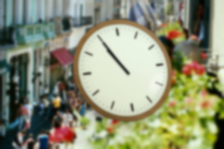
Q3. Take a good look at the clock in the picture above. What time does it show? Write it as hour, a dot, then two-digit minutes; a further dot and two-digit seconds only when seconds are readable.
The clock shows 10.55
